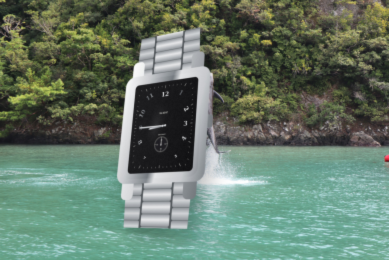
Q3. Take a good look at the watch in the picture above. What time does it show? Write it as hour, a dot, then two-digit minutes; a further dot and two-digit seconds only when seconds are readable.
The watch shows 8.45
